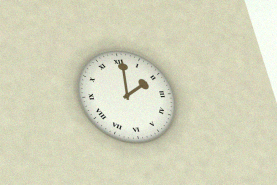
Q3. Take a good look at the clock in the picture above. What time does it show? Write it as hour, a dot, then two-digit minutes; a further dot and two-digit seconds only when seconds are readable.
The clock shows 2.01
